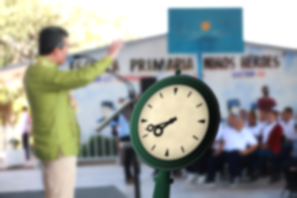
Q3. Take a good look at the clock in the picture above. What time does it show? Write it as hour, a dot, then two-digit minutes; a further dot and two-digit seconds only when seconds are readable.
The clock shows 7.42
